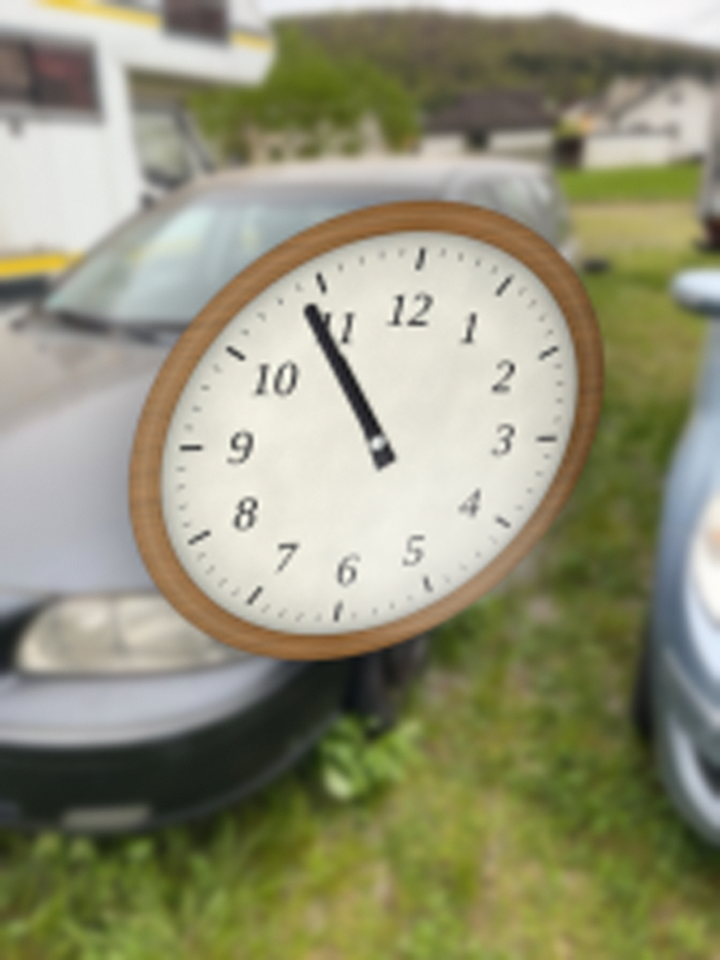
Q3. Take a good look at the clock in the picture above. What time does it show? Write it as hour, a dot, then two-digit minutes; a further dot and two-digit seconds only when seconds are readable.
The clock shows 10.54
